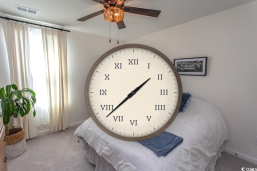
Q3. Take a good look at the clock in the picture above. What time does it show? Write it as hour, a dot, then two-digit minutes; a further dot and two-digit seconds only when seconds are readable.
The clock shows 1.38
